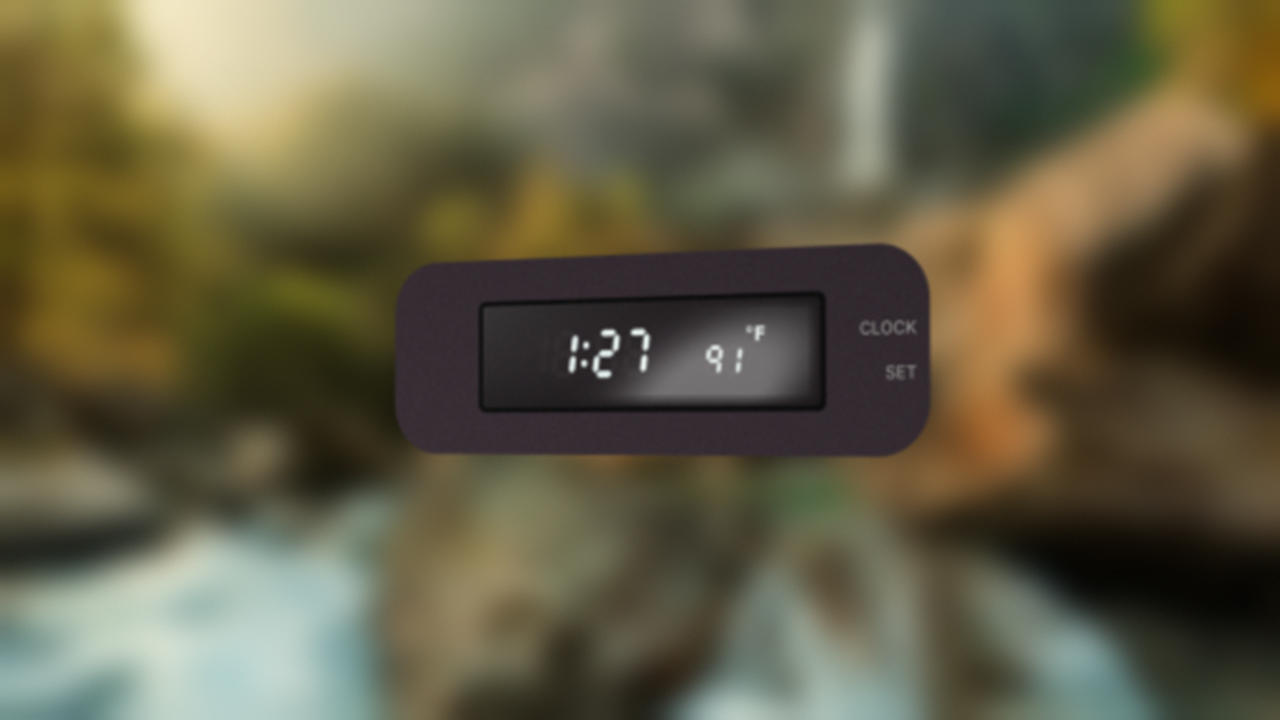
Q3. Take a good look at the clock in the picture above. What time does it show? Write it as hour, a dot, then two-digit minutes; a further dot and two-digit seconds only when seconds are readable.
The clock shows 1.27
